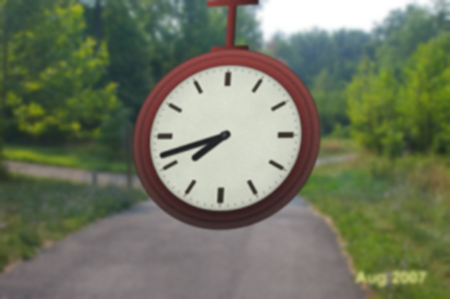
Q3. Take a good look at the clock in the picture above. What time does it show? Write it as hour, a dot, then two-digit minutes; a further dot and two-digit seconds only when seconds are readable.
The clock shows 7.42
